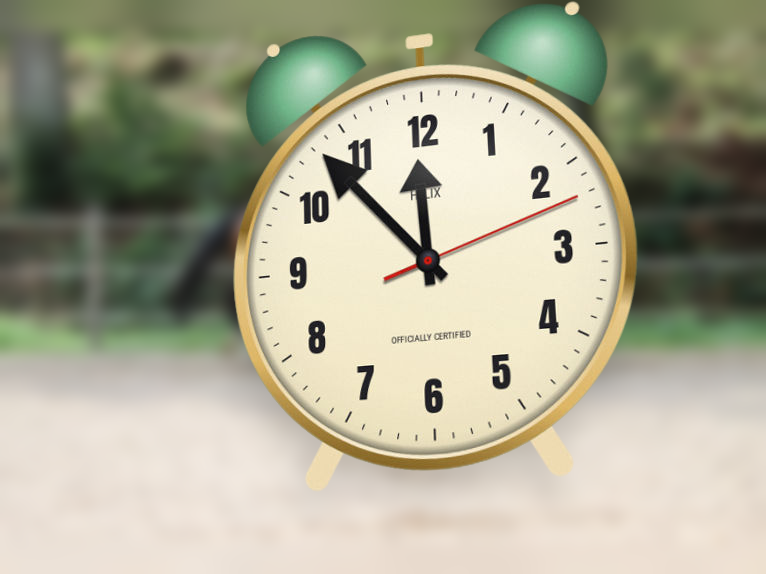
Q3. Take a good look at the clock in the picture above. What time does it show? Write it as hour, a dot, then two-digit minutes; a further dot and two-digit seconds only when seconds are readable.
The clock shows 11.53.12
